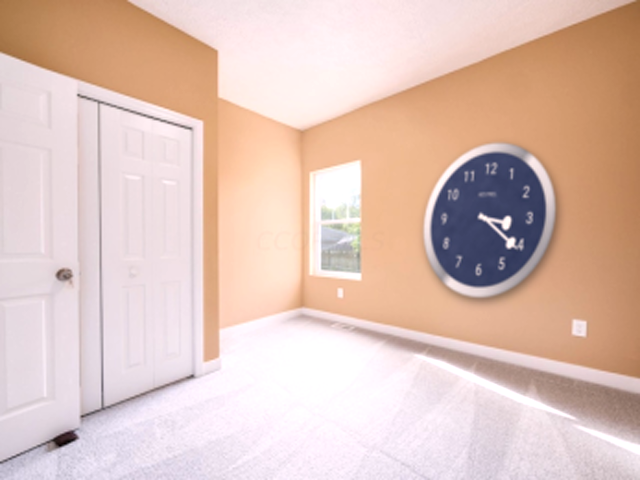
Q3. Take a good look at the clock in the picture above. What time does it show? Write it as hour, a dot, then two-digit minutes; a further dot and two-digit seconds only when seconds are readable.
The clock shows 3.21
